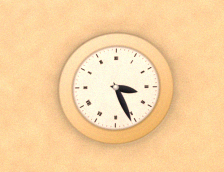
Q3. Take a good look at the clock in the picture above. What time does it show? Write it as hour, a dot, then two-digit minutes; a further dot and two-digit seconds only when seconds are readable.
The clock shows 3.26
